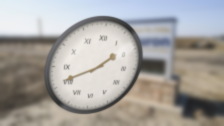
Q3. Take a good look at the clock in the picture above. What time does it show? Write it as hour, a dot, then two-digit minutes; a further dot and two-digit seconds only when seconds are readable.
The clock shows 1.41
